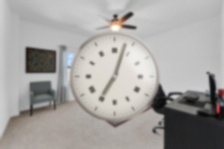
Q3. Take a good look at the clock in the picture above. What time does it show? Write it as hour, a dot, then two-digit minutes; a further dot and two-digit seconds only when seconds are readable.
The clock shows 7.03
